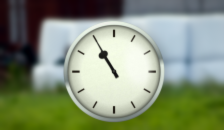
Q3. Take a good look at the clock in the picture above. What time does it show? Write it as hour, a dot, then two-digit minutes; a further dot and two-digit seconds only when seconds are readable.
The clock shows 10.55
